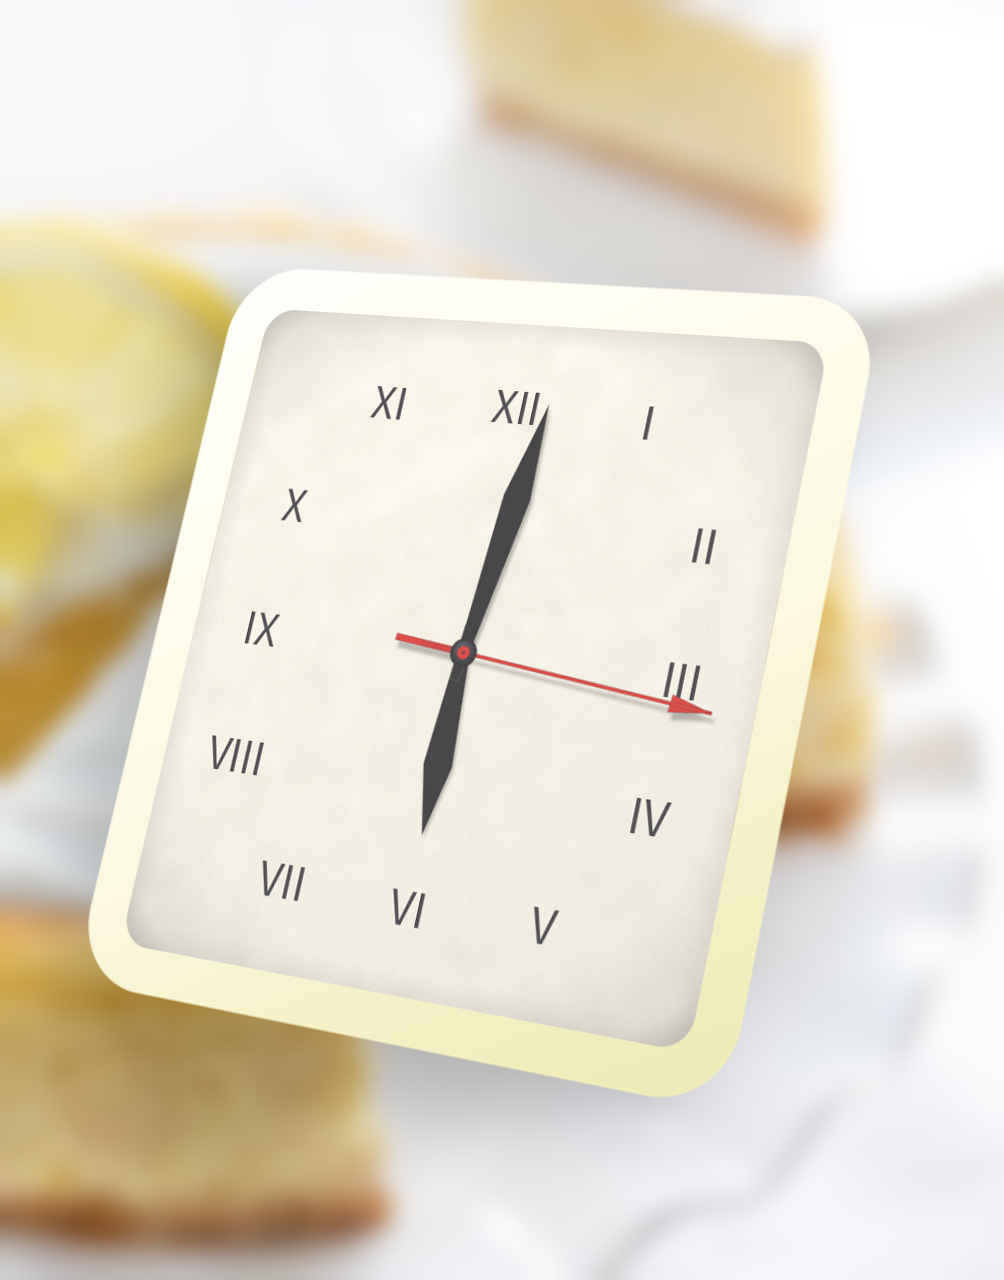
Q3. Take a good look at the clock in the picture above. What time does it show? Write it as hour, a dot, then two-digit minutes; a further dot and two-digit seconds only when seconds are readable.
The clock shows 6.01.16
